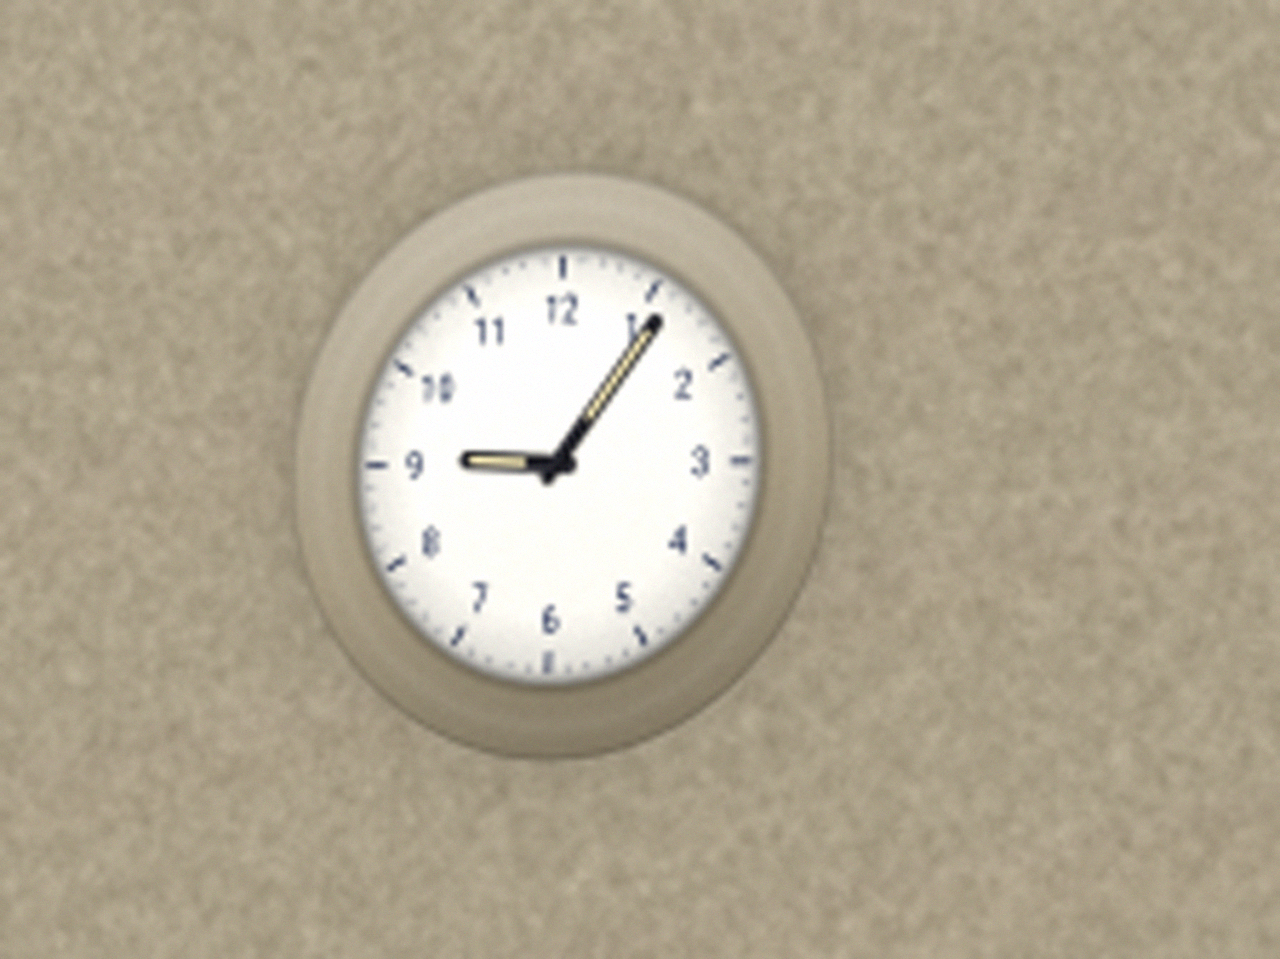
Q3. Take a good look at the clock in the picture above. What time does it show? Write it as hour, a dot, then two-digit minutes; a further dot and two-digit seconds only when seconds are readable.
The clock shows 9.06
